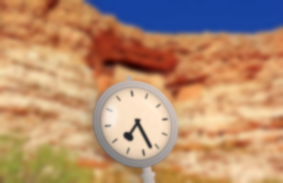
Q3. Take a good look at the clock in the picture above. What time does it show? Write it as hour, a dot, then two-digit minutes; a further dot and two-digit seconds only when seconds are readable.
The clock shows 7.27
